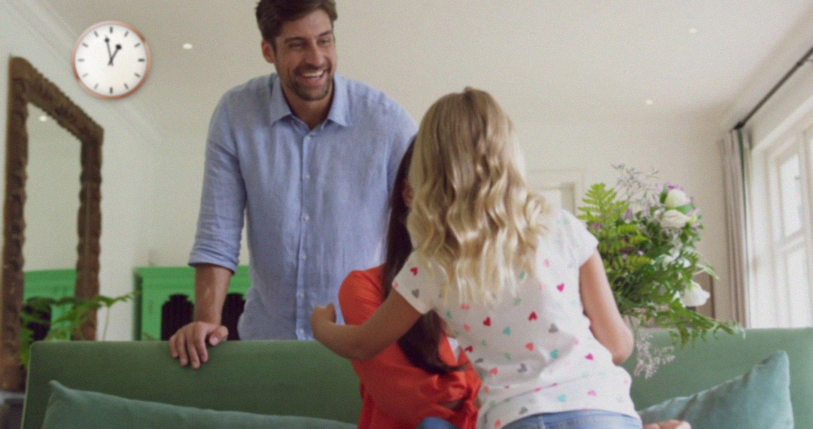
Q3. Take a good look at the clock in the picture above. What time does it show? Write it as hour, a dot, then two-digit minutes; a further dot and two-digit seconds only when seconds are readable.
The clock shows 12.58
